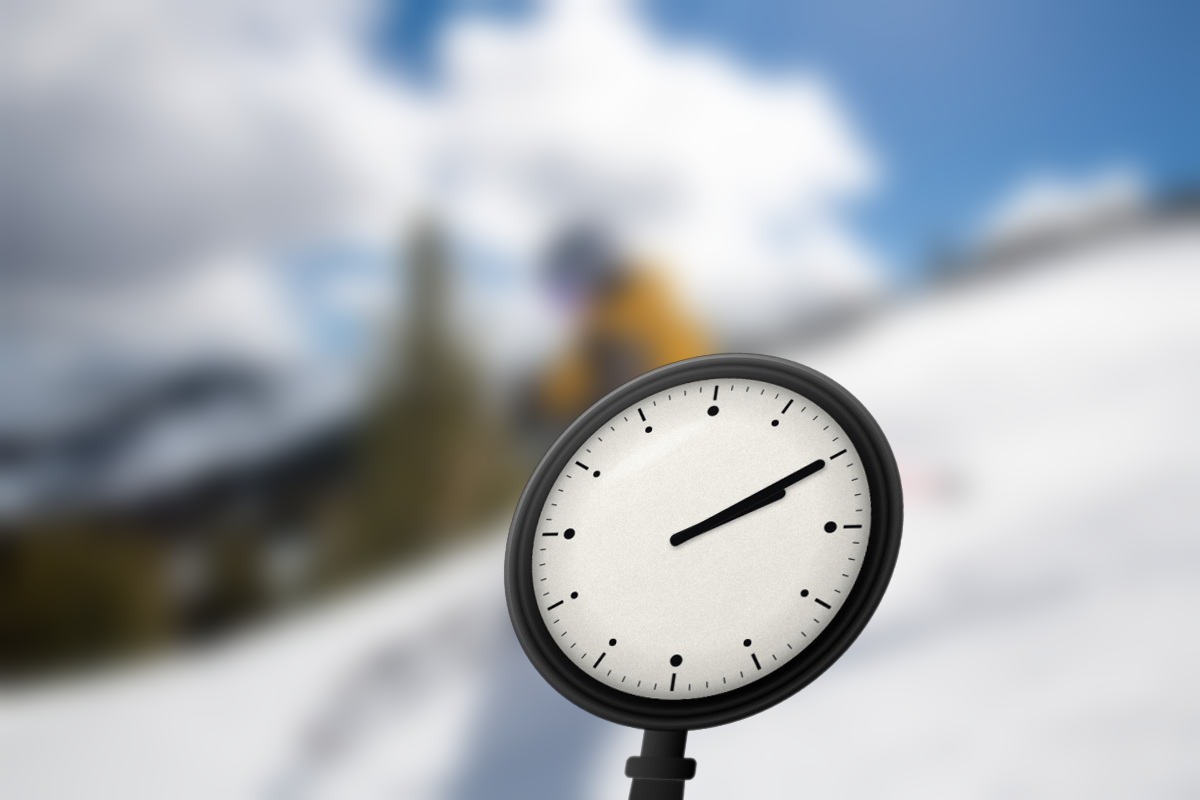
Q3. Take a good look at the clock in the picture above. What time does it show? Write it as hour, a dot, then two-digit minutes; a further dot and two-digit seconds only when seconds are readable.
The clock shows 2.10
